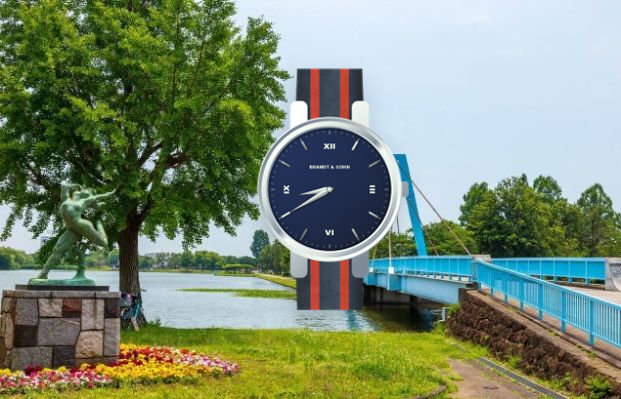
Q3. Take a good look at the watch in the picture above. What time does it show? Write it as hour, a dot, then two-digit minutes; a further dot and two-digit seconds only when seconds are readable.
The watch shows 8.40
